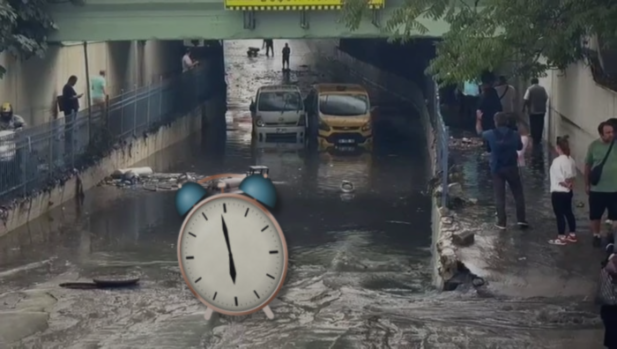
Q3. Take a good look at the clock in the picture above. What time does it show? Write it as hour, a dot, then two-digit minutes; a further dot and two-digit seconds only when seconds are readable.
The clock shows 5.59
